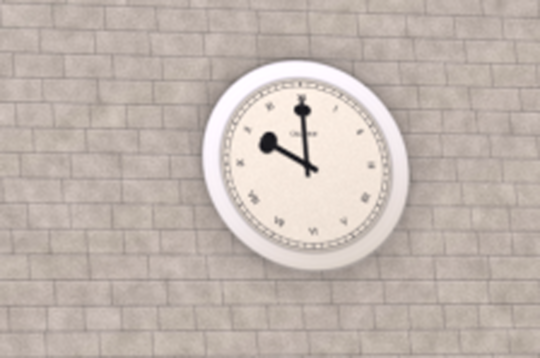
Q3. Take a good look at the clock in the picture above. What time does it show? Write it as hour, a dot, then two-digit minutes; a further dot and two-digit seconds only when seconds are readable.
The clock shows 10.00
